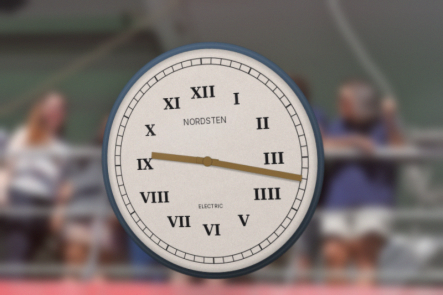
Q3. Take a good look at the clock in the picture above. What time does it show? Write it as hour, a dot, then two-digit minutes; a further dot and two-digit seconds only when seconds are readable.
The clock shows 9.17
